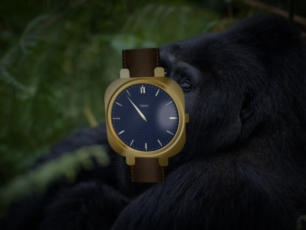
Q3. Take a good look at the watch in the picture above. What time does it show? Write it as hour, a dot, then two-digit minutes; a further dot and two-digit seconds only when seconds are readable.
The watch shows 10.54
